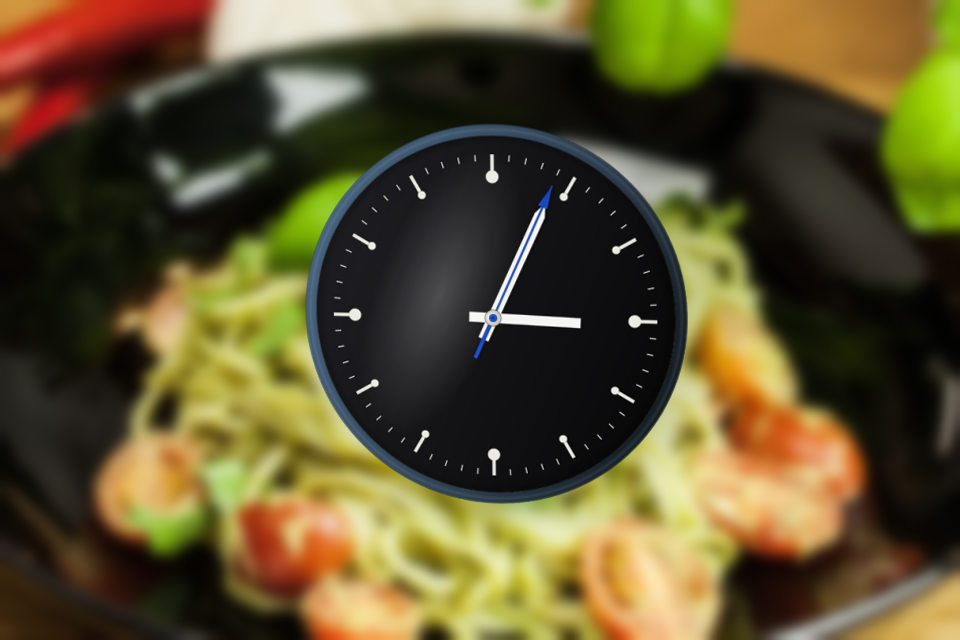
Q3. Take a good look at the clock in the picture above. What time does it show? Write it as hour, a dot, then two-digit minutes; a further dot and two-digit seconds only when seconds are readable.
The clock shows 3.04.04
